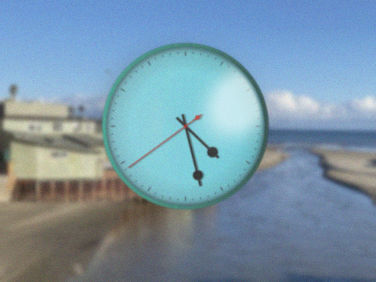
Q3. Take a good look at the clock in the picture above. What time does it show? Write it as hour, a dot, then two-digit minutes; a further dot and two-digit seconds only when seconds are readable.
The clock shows 4.27.39
